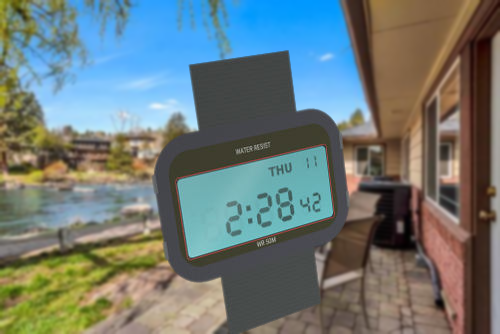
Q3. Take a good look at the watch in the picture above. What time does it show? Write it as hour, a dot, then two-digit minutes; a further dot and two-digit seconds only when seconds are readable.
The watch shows 2.28.42
